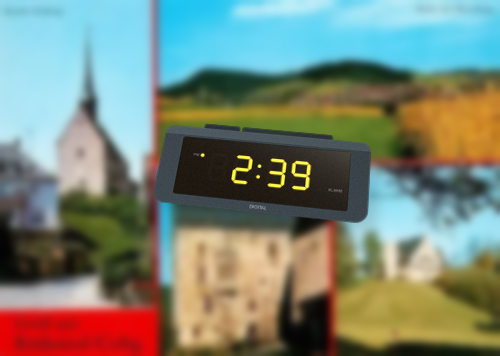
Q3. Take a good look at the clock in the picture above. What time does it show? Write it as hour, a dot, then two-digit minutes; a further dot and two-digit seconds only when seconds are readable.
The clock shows 2.39
